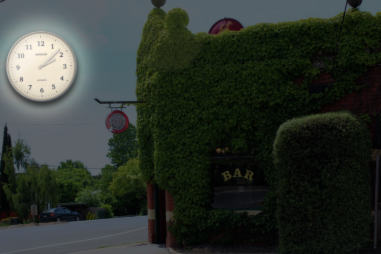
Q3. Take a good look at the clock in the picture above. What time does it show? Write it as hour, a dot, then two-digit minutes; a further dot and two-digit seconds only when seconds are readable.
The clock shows 2.08
